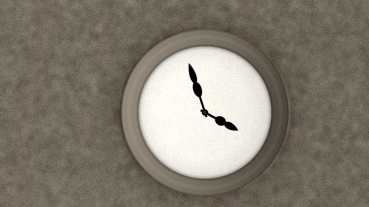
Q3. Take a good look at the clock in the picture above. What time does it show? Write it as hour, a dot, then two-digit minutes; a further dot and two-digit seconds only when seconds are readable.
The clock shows 3.57
